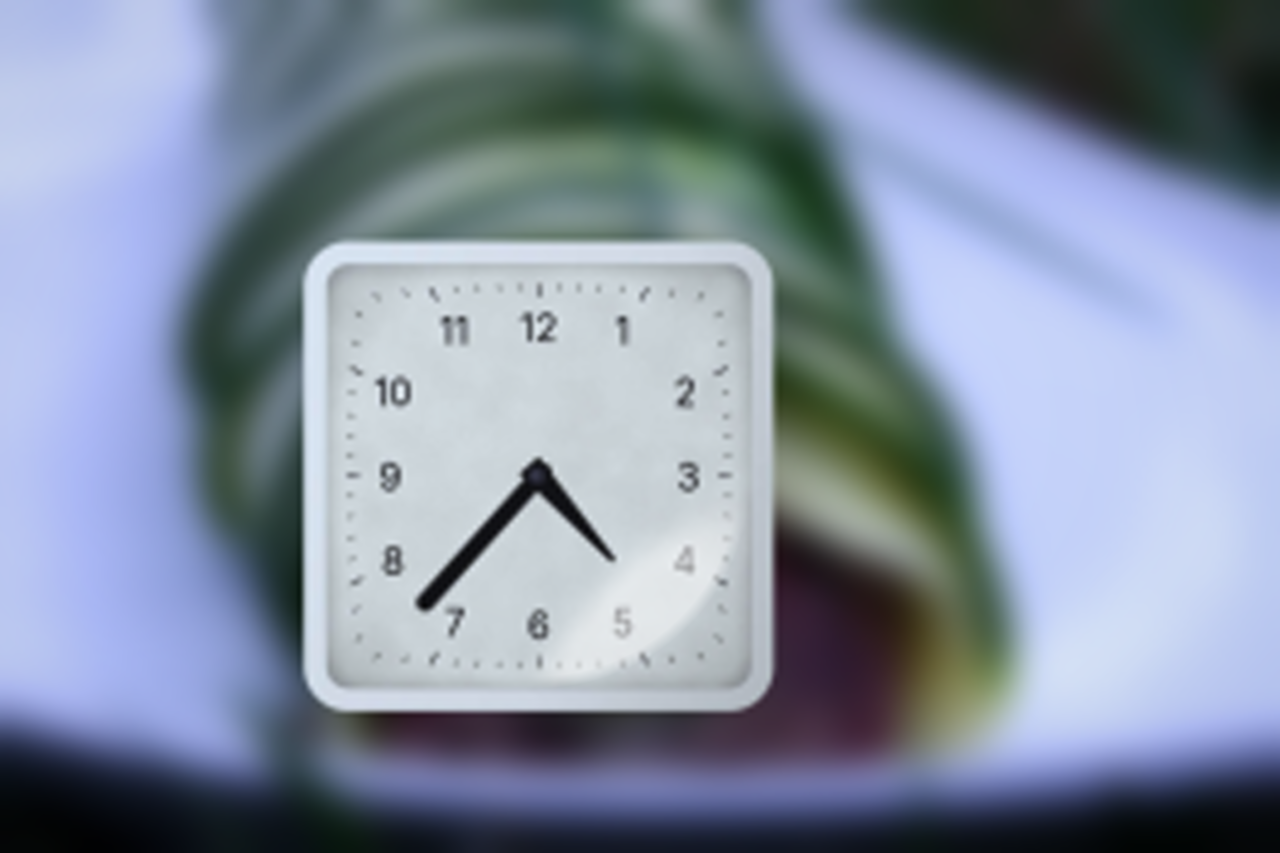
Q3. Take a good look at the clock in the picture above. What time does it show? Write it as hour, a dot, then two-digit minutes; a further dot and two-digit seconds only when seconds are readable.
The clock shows 4.37
